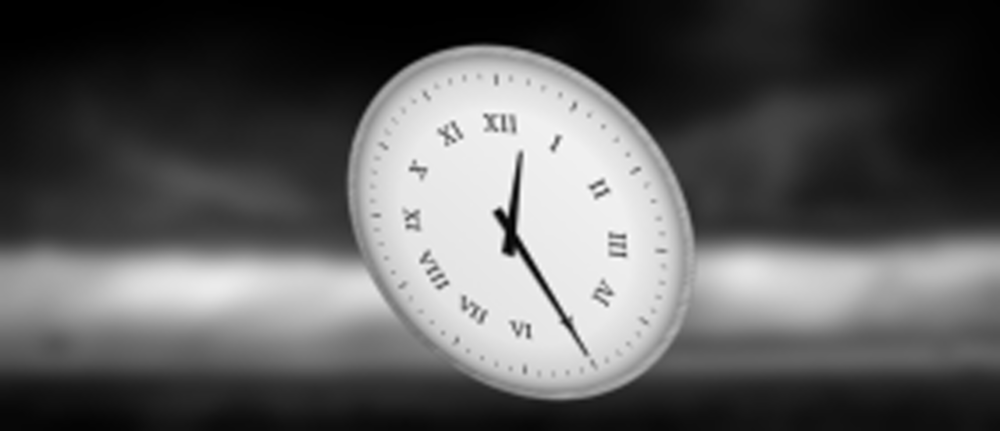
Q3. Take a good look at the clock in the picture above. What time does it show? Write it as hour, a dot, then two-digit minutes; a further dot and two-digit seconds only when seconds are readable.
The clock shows 12.25
